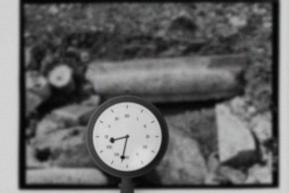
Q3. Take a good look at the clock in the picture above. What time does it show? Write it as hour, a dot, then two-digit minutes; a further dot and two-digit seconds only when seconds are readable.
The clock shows 8.32
